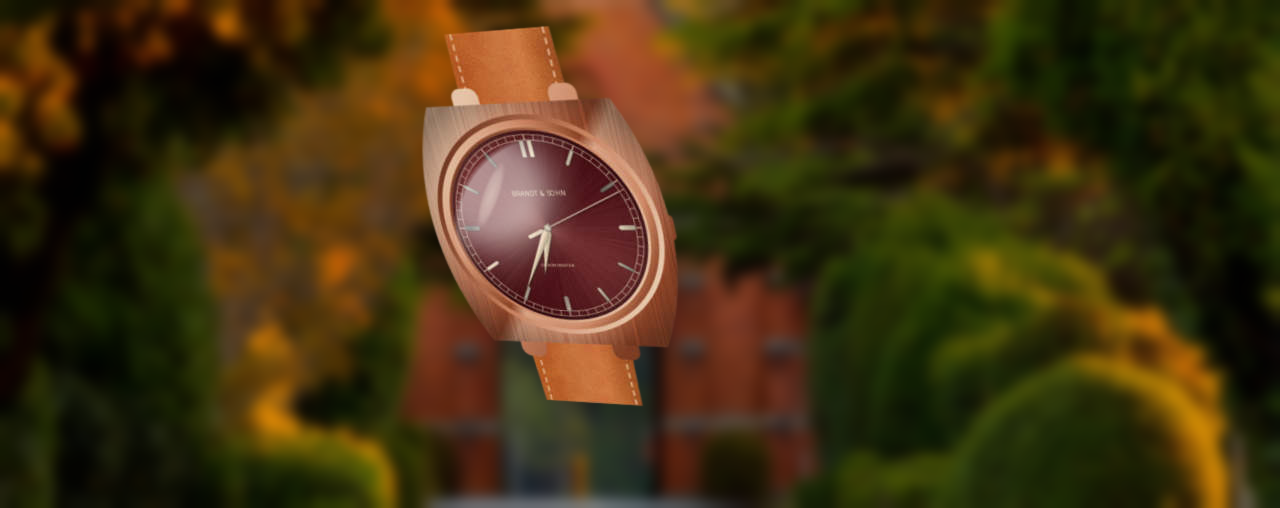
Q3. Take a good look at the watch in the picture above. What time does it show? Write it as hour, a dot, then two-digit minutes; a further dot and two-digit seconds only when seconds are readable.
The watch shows 6.35.11
